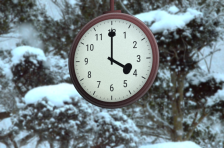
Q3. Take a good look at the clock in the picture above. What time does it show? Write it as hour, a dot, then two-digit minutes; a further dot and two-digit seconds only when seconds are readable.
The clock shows 4.00
